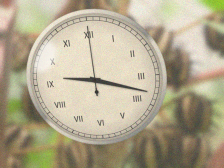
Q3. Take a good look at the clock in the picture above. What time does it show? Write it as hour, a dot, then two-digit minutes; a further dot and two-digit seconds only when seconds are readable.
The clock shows 9.18.00
